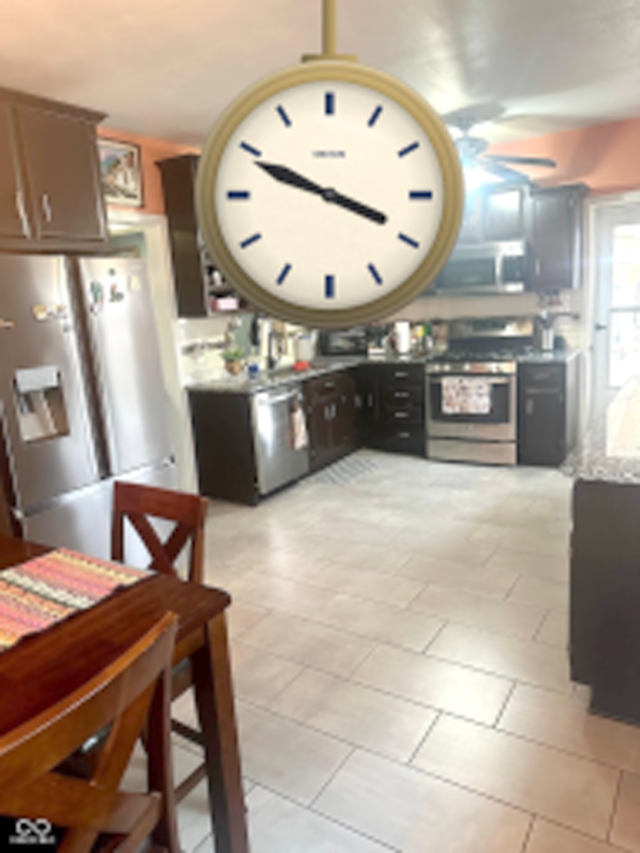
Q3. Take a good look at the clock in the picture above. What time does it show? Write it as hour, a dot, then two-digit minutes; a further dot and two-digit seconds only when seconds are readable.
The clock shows 3.49
